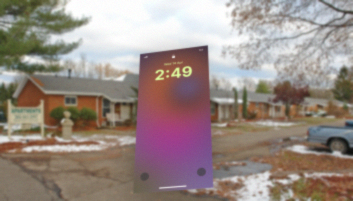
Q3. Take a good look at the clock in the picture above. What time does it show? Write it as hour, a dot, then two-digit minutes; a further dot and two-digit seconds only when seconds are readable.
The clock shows 2.49
